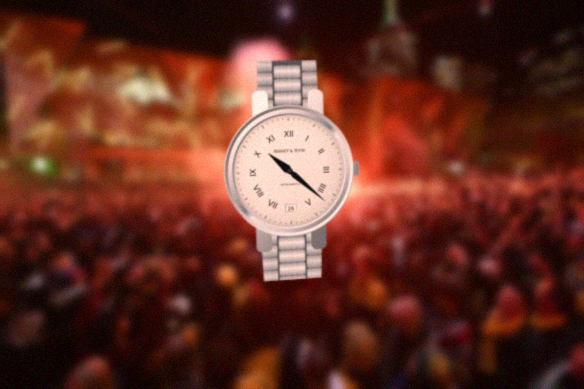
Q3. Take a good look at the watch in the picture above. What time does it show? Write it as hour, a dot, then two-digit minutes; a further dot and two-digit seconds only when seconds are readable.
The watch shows 10.22
